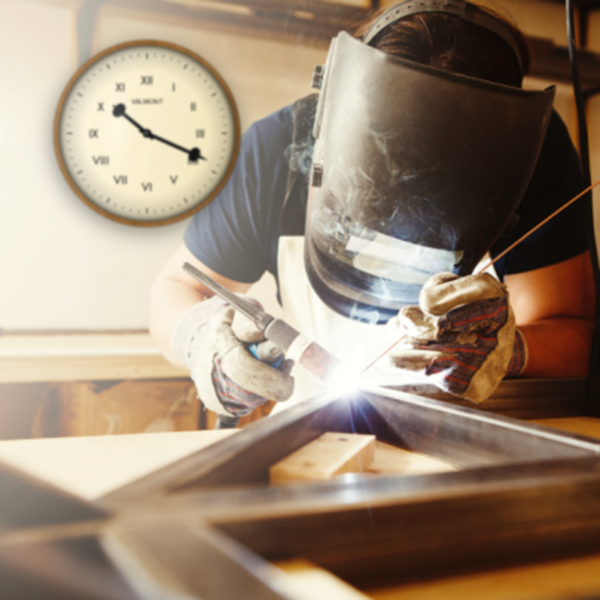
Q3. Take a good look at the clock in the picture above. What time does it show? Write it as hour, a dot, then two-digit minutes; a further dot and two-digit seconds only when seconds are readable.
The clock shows 10.19
